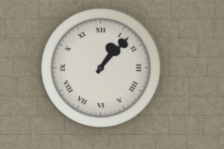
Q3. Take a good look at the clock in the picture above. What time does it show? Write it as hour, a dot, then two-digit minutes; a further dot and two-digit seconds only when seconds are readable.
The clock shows 1.07
